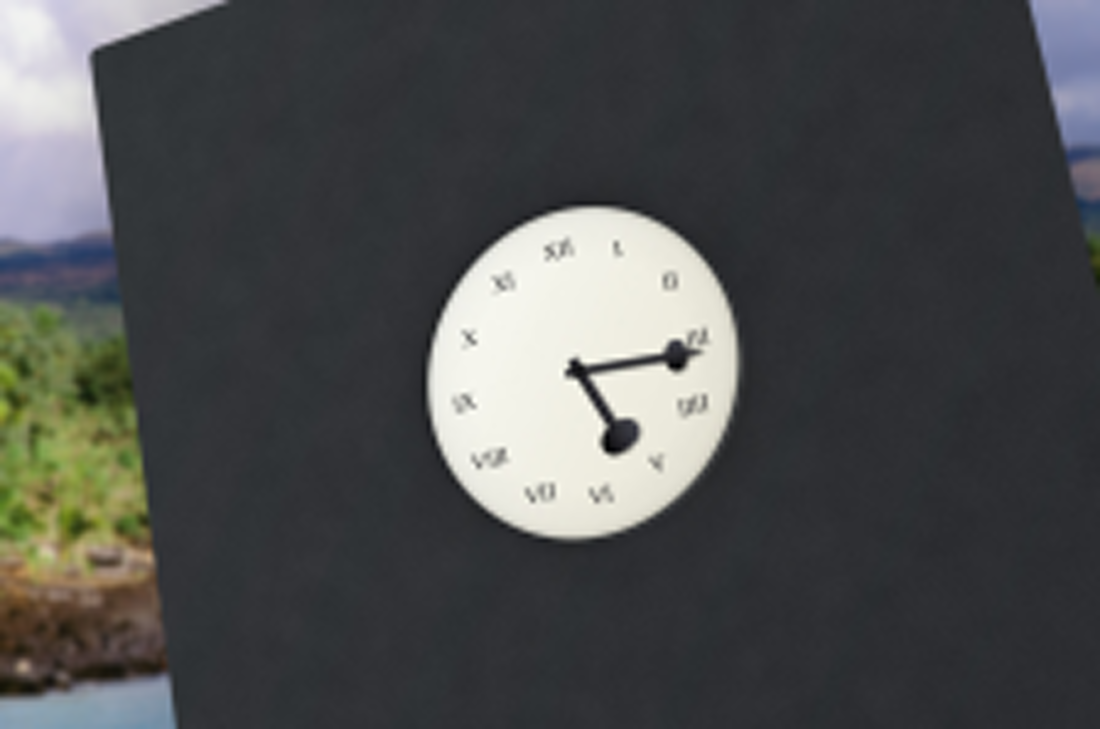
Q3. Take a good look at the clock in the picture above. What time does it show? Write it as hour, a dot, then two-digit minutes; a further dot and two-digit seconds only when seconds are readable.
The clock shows 5.16
